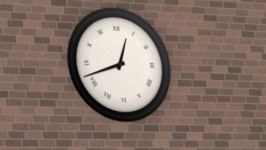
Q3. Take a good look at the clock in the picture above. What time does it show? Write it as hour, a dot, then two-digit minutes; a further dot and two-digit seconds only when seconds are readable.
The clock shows 12.42
